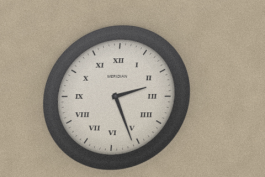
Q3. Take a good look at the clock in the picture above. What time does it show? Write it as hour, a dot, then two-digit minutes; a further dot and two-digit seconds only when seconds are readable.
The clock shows 2.26
